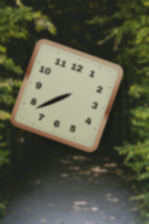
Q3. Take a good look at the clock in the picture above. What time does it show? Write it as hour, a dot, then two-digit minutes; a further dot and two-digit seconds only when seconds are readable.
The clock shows 7.38
